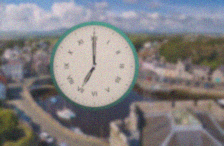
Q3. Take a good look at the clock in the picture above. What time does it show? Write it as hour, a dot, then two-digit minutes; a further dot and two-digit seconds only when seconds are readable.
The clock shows 7.00
